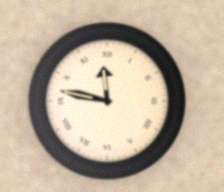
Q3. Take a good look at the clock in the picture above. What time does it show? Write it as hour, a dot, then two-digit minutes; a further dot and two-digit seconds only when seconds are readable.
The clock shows 11.47
